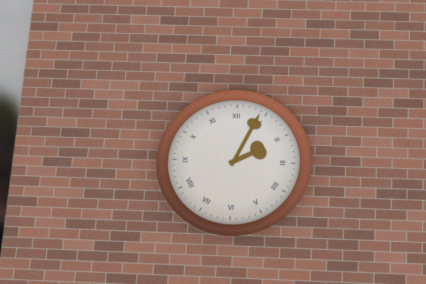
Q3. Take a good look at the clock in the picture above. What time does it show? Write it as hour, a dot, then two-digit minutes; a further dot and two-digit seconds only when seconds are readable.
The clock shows 2.04
